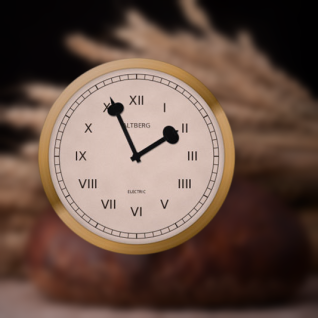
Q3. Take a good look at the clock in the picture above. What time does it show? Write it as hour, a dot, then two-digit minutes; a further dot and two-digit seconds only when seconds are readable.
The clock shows 1.56
